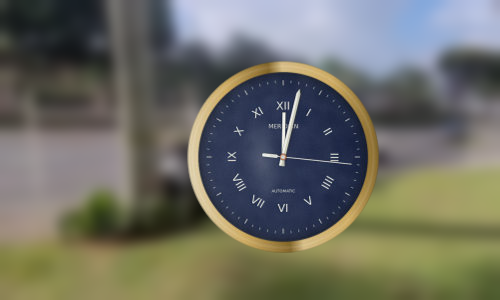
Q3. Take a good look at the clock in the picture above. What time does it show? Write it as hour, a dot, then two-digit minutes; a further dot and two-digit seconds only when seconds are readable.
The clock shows 12.02.16
